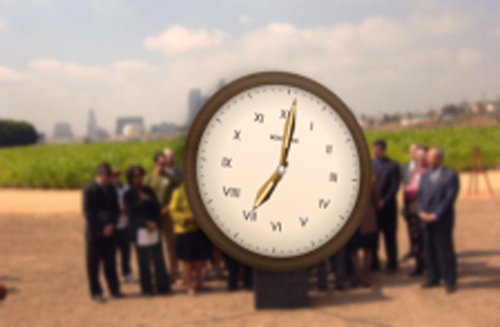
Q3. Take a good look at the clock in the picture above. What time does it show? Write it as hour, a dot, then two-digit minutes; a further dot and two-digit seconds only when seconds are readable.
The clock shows 7.01
